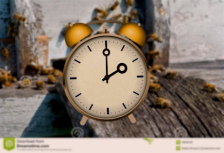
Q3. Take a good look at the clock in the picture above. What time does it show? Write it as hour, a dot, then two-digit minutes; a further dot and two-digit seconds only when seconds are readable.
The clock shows 2.00
